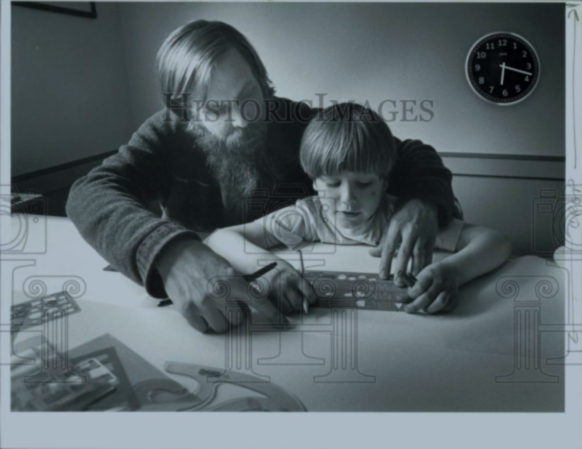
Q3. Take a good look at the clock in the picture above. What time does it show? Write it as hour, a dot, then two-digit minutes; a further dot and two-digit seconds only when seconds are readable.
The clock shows 6.18
